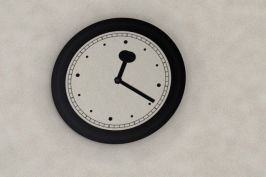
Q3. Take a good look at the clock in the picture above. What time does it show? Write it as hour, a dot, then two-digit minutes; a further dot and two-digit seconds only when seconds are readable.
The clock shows 12.19
